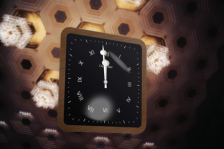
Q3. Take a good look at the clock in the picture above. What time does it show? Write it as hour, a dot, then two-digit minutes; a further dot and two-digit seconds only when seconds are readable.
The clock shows 11.59
